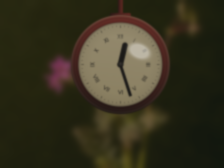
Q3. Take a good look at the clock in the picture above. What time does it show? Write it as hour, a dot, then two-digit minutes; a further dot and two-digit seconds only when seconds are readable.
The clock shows 12.27
